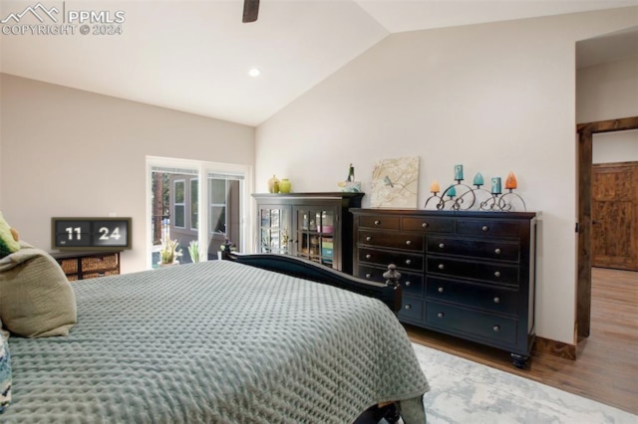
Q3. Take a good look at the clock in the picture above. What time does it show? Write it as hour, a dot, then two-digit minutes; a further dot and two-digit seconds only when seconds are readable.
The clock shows 11.24
